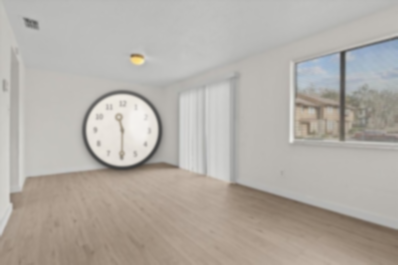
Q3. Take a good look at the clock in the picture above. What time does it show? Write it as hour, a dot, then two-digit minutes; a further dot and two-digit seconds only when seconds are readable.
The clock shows 11.30
